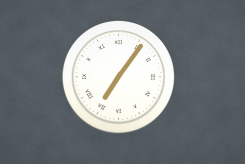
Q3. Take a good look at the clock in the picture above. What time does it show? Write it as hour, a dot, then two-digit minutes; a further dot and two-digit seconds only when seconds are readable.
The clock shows 7.06
